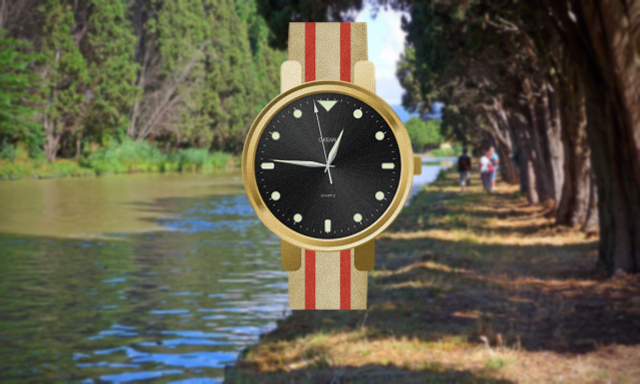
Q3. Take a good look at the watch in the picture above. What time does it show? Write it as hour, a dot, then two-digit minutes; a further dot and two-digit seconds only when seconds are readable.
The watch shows 12.45.58
